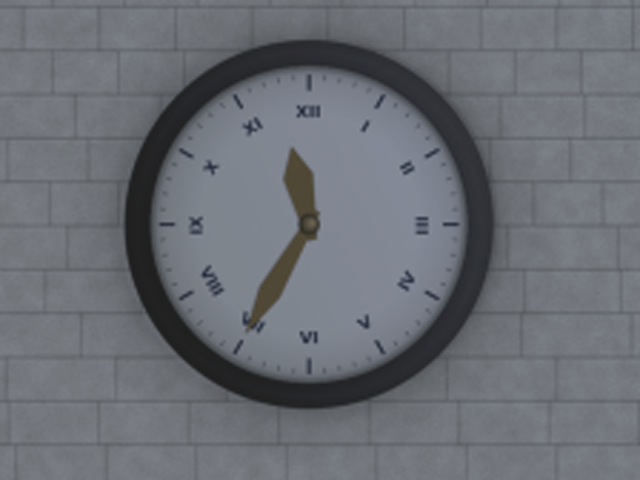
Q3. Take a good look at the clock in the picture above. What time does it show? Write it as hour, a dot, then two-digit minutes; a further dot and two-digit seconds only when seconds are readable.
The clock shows 11.35
